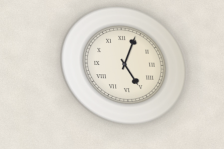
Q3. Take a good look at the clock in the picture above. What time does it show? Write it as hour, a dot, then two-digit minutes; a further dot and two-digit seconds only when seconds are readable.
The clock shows 5.04
